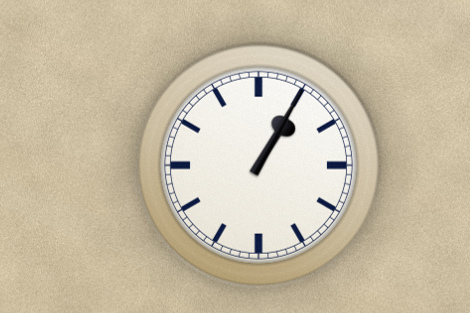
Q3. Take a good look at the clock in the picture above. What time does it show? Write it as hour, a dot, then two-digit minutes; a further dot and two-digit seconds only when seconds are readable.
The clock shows 1.05
